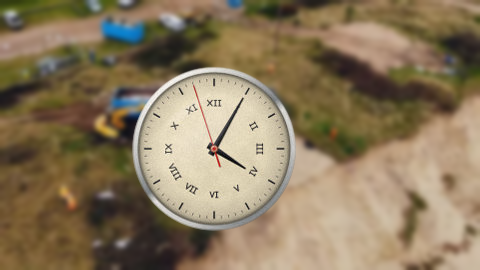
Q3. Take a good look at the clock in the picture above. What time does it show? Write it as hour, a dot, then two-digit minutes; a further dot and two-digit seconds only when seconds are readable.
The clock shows 4.04.57
